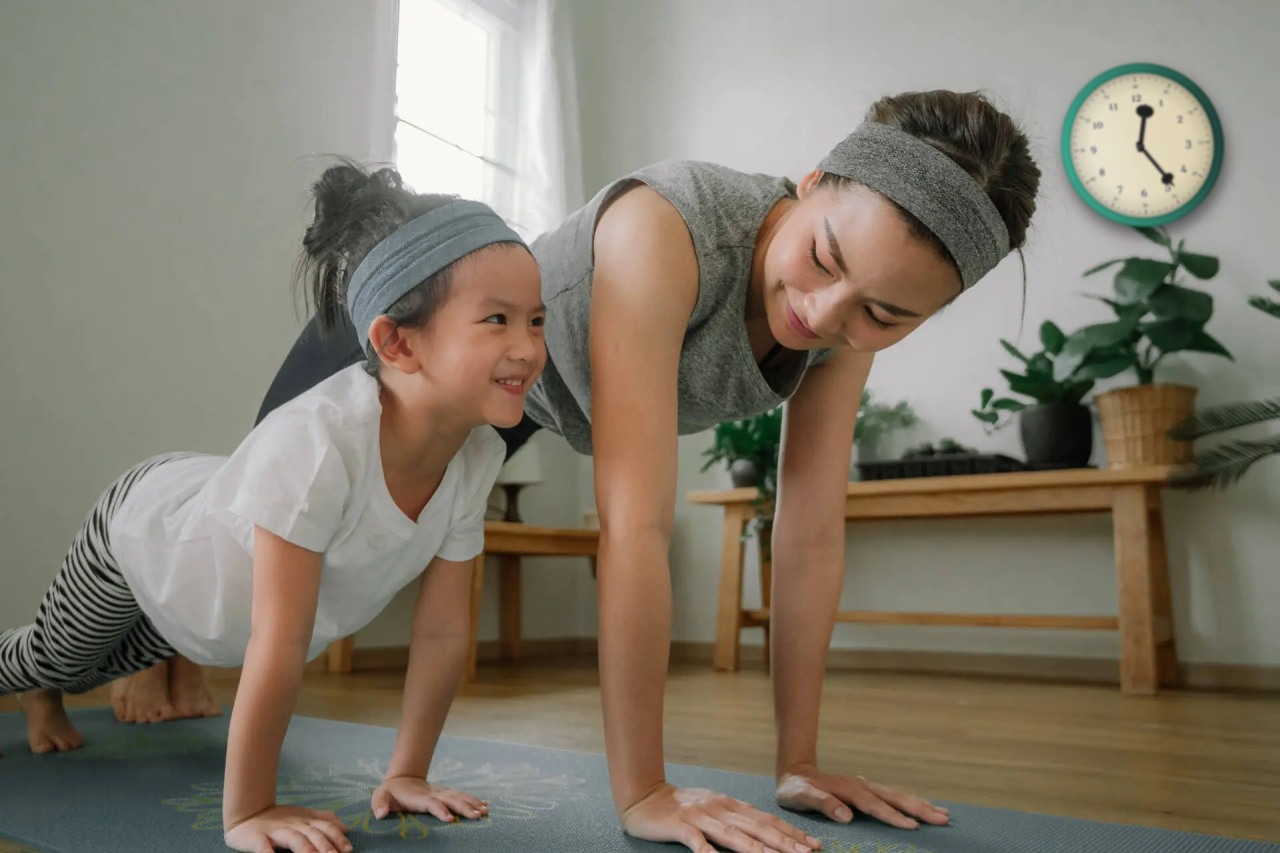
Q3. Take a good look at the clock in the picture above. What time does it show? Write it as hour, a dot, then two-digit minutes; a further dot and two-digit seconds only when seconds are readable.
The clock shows 12.24
